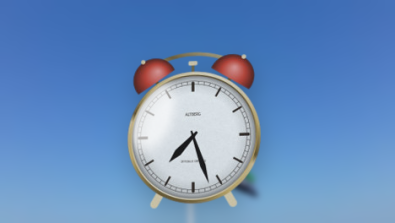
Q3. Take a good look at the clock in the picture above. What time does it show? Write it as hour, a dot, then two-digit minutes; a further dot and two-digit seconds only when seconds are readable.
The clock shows 7.27
